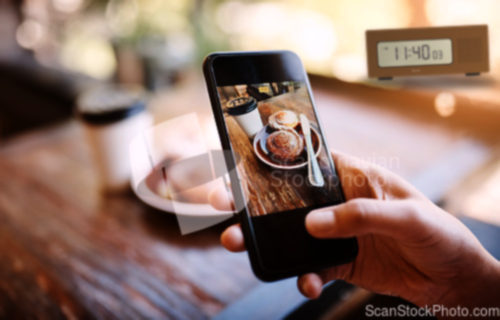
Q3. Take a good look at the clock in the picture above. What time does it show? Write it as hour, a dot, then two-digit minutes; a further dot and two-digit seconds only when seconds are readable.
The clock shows 11.40
